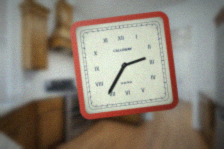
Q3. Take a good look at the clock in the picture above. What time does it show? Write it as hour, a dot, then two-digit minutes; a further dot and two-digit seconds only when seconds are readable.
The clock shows 2.36
